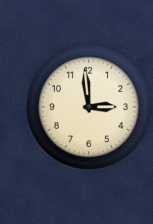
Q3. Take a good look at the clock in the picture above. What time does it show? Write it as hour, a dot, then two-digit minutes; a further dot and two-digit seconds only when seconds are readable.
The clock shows 2.59
